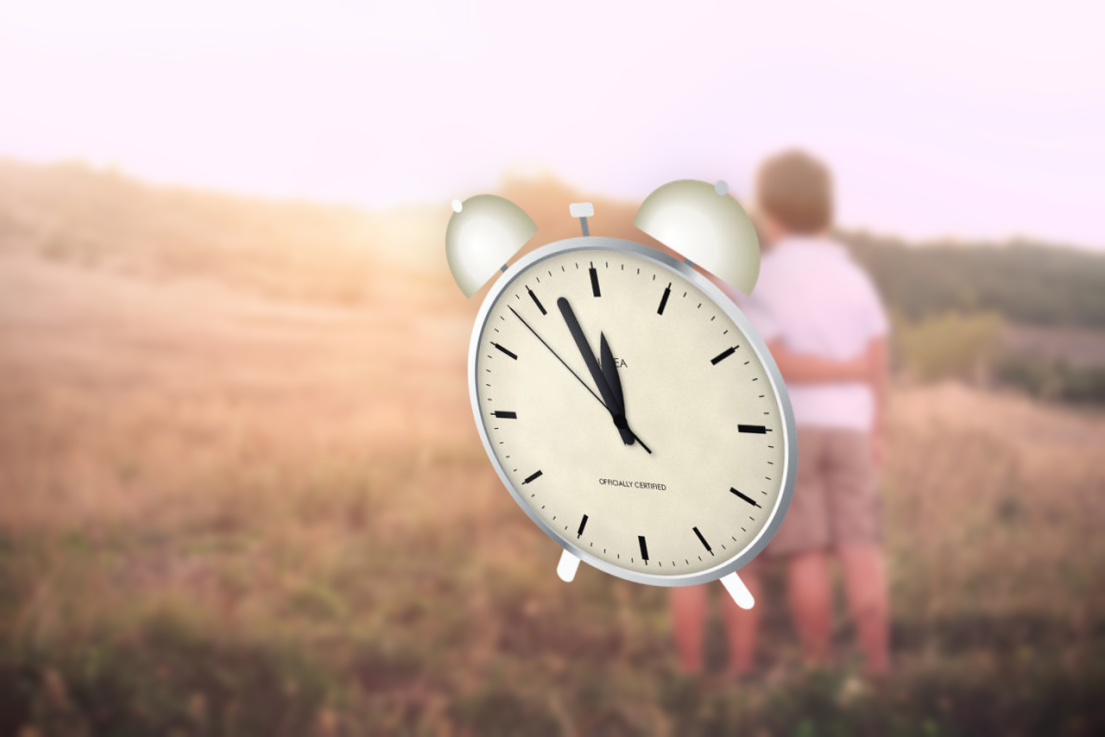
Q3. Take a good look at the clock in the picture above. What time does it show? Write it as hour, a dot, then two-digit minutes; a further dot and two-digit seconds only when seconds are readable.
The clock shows 11.56.53
